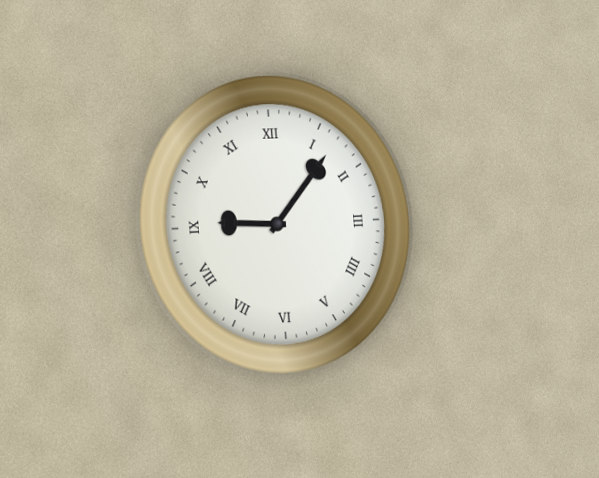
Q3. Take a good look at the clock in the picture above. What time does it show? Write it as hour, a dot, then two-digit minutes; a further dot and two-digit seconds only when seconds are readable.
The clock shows 9.07
